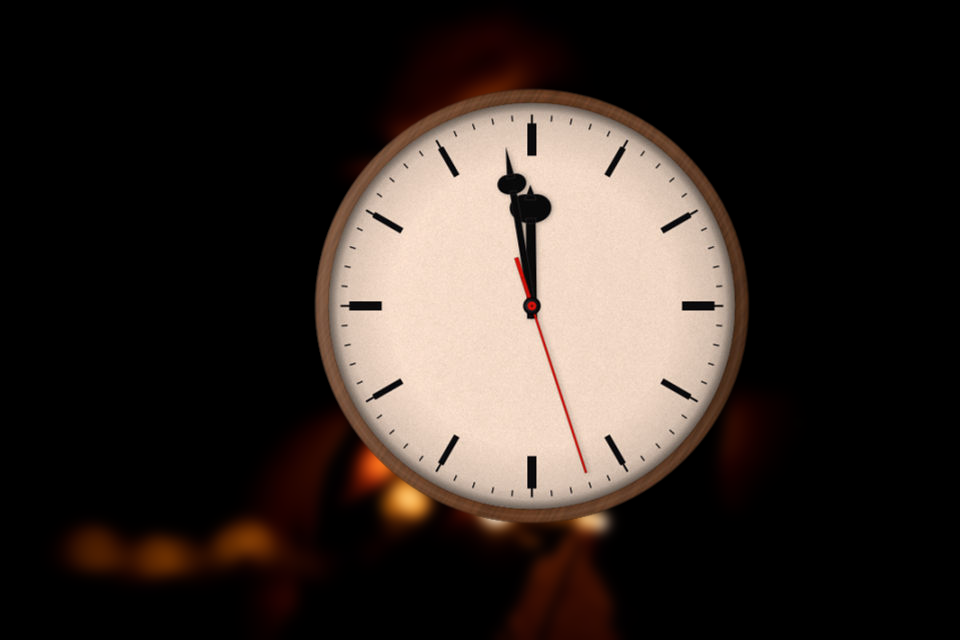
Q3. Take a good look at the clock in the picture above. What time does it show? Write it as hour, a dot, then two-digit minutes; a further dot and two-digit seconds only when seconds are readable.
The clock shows 11.58.27
